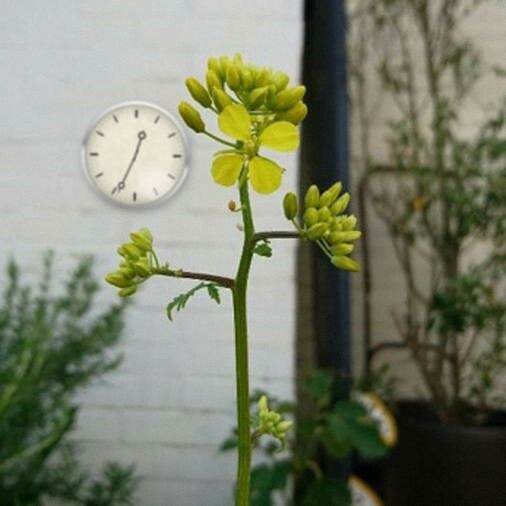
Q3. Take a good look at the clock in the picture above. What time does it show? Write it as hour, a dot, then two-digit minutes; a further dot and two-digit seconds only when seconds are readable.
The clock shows 12.34
